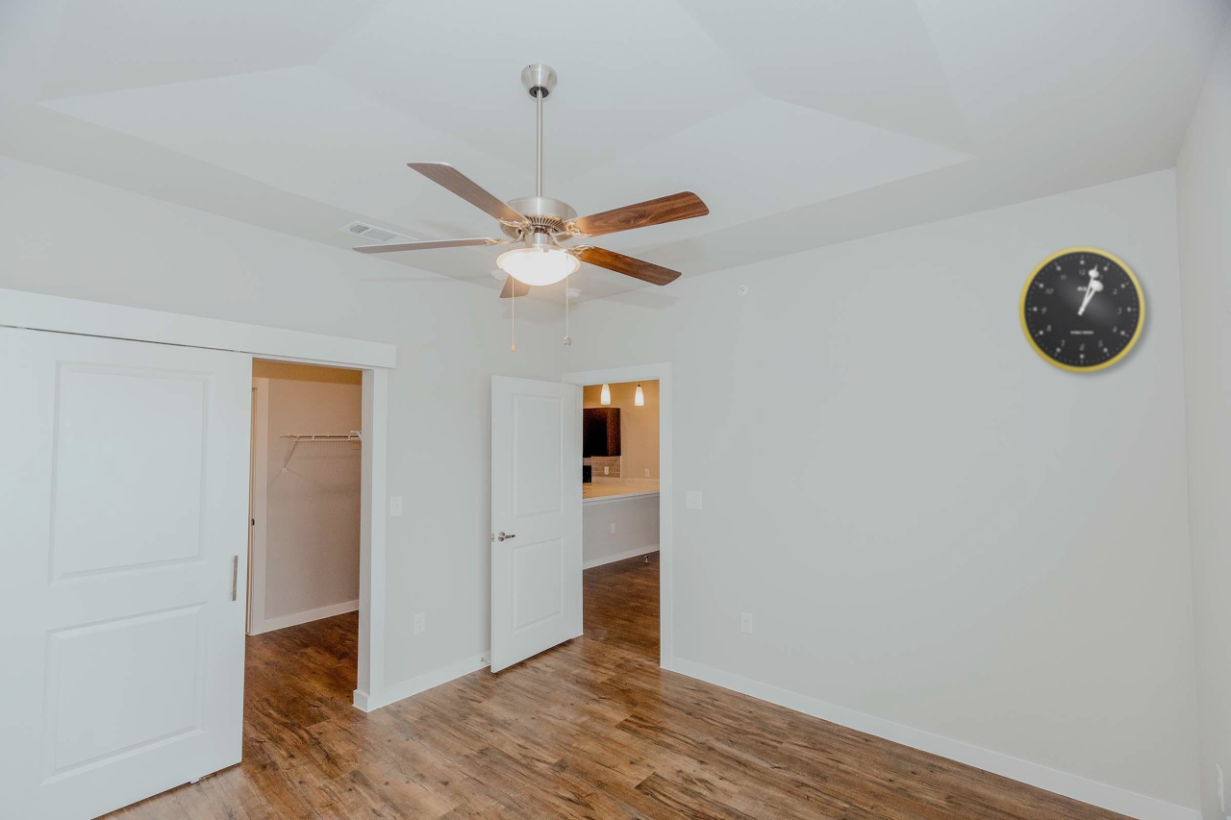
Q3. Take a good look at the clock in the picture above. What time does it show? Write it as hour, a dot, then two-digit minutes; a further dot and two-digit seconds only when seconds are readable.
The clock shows 1.03
